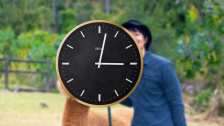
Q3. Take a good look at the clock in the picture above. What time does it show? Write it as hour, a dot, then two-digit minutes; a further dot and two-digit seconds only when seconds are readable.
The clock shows 3.02
